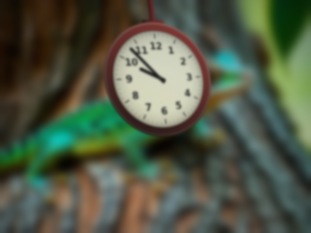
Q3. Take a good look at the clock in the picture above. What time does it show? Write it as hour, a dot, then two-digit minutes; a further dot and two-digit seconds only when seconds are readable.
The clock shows 9.53
